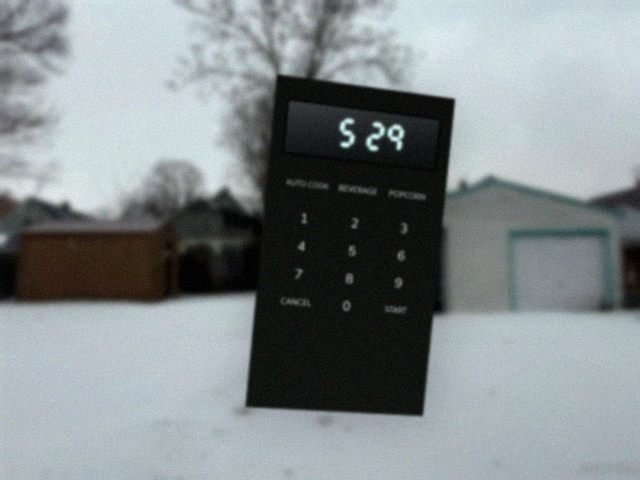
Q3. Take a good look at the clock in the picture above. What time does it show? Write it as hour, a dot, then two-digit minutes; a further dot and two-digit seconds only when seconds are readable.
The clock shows 5.29
